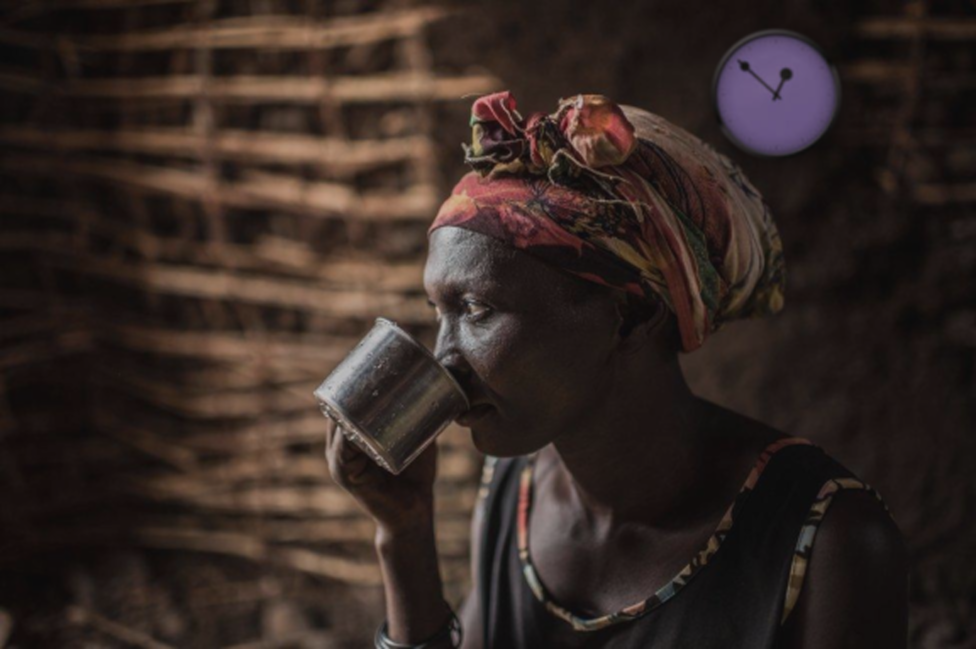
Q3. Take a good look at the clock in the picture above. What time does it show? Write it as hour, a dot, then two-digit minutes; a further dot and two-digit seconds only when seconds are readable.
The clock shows 12.52
